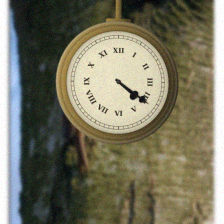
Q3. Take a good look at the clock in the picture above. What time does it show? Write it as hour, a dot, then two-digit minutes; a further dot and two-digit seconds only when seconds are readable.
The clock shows 4.21
